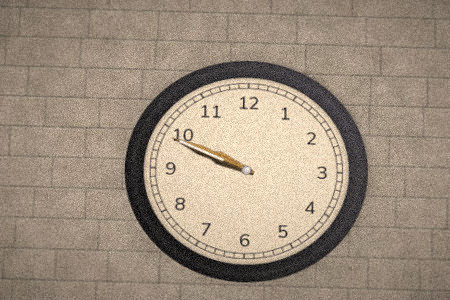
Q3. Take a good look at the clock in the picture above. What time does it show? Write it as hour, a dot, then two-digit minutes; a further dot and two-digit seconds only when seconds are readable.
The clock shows 9.49
